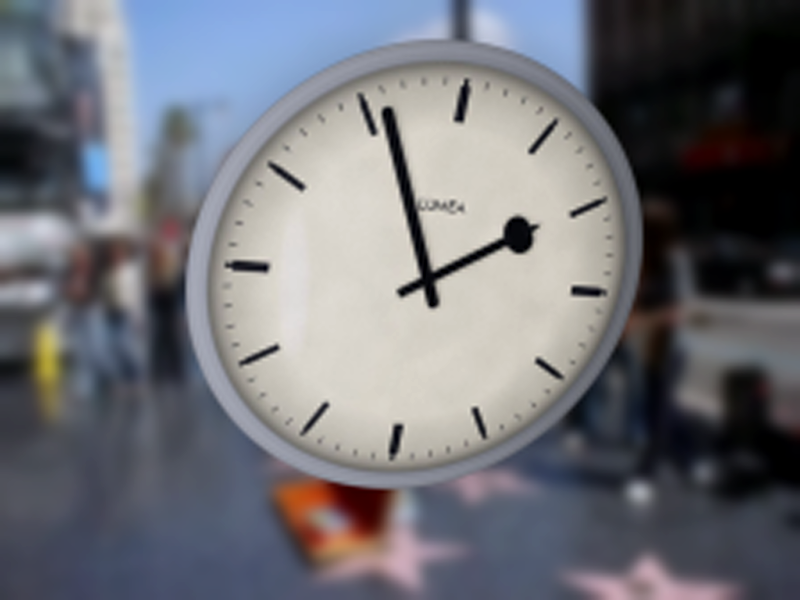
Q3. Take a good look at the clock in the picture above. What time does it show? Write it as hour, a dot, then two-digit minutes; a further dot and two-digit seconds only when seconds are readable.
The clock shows 1.56
